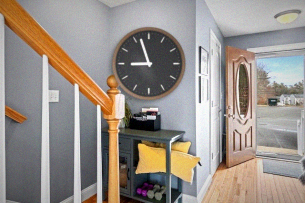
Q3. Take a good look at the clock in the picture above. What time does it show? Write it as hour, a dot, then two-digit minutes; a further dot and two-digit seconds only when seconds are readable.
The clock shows 8.57
